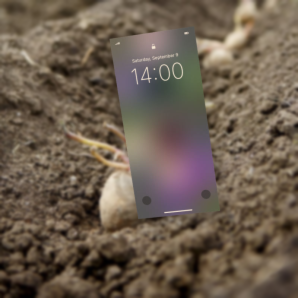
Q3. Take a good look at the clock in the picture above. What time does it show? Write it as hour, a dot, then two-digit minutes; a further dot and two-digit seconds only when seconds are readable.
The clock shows 14.00
